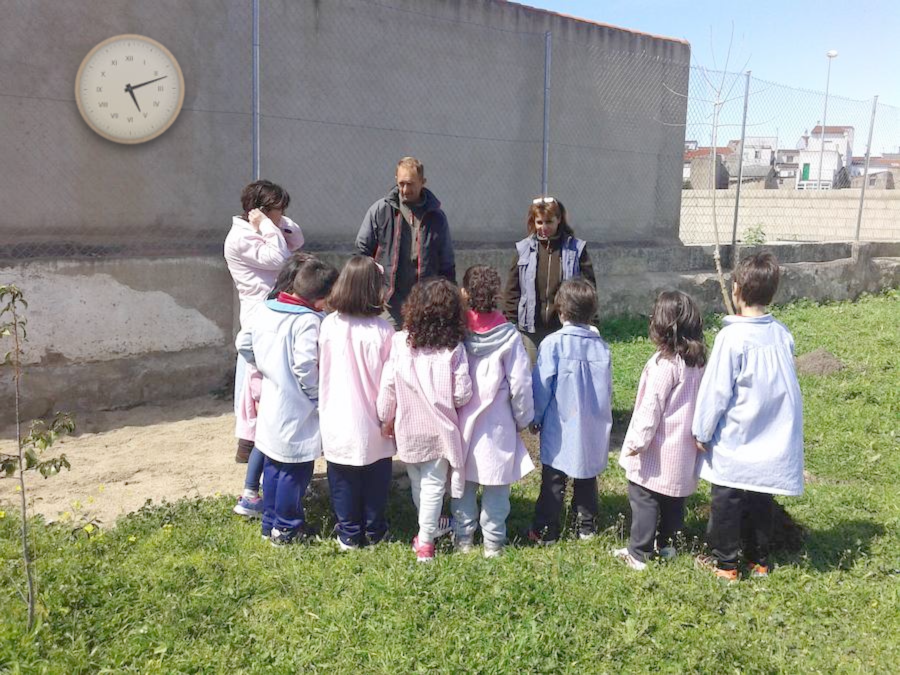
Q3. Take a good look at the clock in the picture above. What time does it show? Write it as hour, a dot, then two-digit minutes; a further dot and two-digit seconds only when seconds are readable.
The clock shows 5.12
